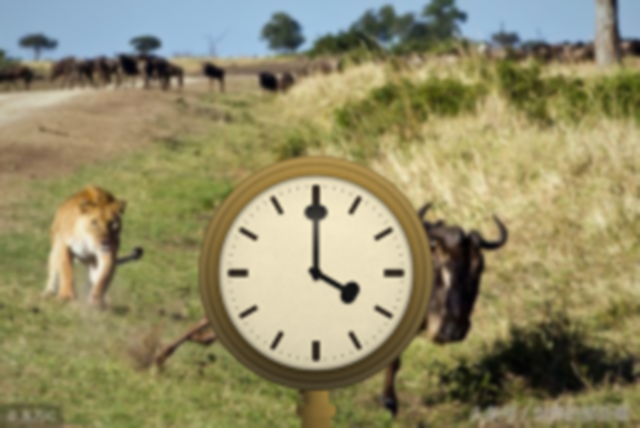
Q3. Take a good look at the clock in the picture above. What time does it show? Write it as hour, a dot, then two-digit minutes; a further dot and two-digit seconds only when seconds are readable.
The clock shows 4.00
